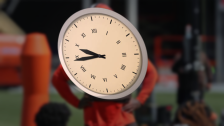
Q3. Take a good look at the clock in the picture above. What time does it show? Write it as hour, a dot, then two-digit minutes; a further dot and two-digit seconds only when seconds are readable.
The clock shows 9.44
